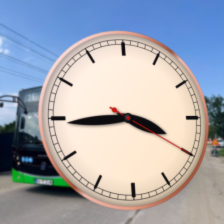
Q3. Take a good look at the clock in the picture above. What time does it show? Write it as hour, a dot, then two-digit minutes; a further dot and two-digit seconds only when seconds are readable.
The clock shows 3.44.20
